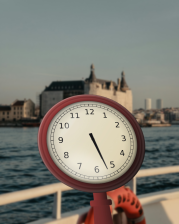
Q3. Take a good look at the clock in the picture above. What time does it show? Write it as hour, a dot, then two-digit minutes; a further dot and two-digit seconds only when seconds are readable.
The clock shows 5.27
